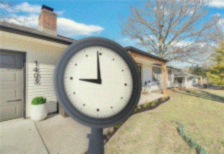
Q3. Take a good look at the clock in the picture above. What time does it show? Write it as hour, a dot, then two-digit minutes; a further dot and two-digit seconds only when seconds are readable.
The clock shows 8.59
